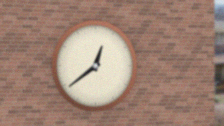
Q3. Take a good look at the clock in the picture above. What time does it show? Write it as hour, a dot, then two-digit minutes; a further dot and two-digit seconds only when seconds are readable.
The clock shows 12.39
